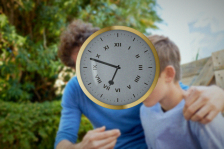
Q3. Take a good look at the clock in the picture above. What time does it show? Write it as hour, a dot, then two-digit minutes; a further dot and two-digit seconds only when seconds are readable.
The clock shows 6.48
